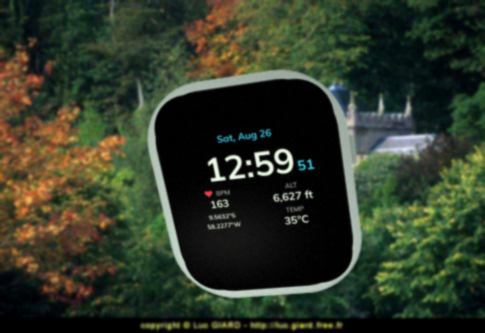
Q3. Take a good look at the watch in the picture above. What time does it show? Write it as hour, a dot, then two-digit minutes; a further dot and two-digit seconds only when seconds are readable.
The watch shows 12.59.51
